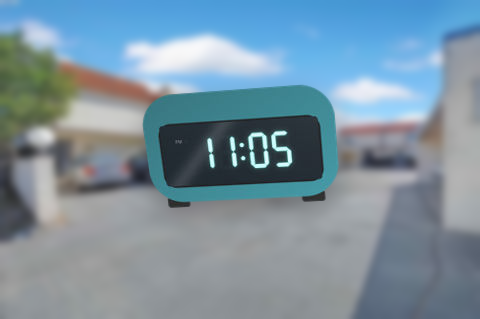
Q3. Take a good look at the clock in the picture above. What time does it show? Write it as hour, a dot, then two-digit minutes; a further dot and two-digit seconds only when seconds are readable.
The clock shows 11.05
